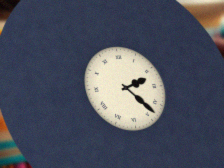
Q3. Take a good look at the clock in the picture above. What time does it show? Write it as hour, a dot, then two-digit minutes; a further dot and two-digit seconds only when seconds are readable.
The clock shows 2.23
